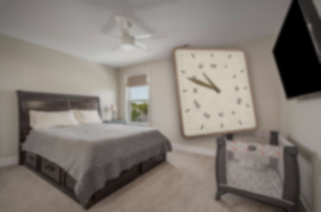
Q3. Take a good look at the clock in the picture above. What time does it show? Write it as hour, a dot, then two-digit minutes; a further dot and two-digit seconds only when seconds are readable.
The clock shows 10.49
